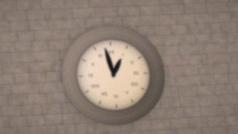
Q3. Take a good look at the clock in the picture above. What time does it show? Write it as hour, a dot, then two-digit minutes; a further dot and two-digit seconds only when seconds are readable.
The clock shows 12.58
